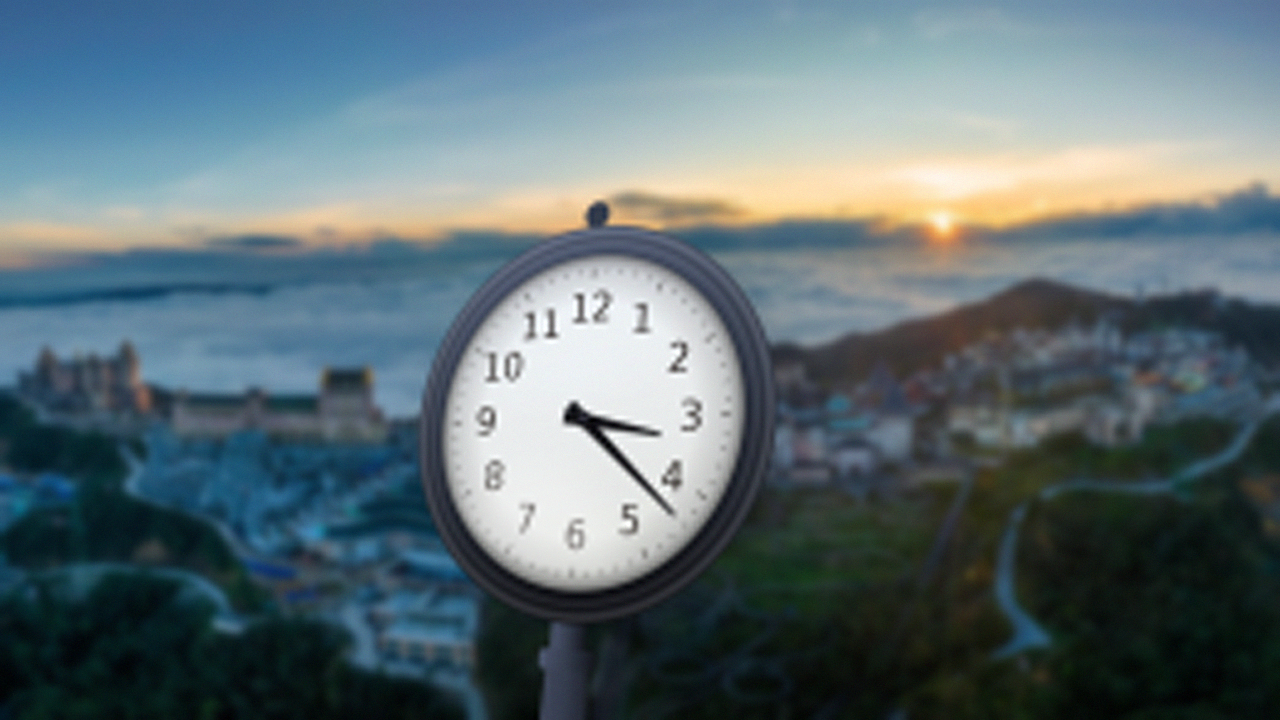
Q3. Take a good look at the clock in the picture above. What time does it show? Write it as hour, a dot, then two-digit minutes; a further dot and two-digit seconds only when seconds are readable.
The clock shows 3.22
